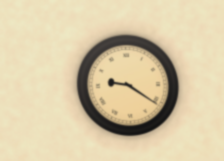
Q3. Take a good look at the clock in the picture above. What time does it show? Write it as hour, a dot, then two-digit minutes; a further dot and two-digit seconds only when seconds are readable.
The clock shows 9.21
